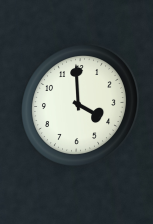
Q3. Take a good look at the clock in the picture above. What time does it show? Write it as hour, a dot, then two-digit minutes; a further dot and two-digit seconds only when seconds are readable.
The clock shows 3.59
